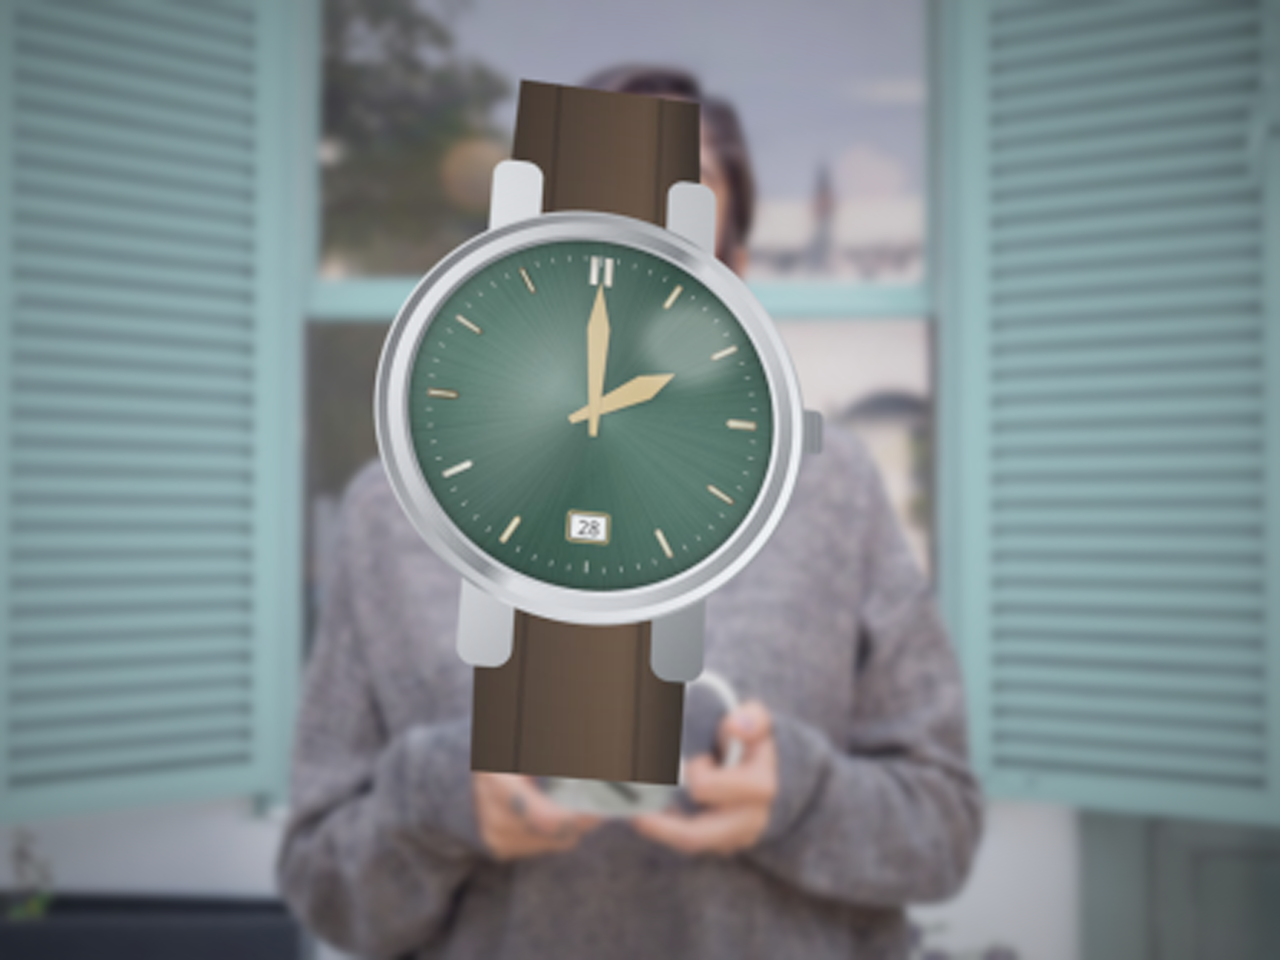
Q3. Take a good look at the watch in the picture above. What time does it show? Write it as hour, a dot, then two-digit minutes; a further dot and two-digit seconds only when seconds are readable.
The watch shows 2.00
